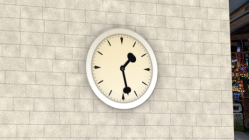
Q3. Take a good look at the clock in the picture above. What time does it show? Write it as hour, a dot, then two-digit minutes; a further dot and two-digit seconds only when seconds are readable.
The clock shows 1.28
